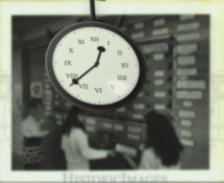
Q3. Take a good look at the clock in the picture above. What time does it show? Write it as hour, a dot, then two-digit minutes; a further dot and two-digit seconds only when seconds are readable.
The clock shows 12.38
